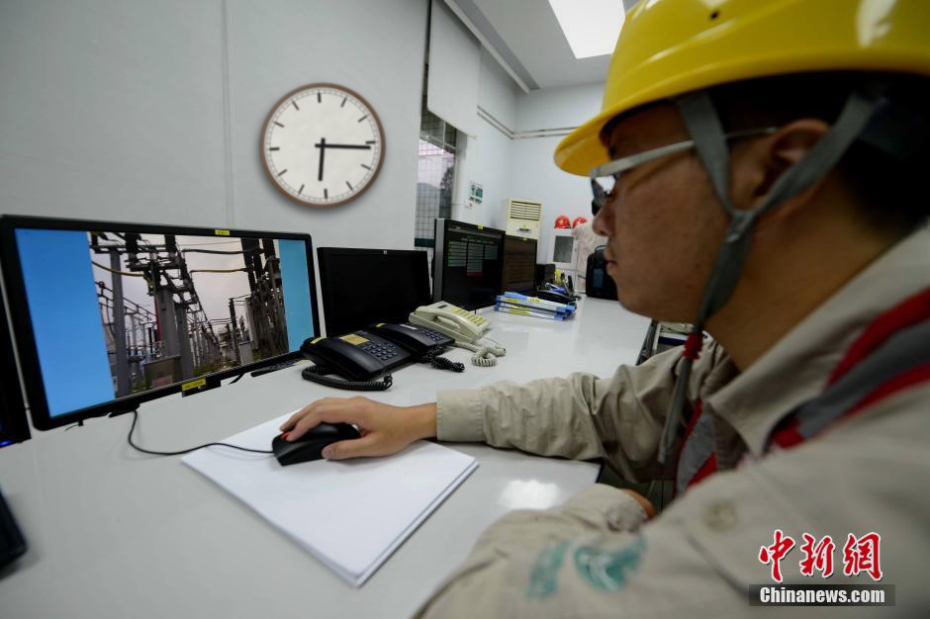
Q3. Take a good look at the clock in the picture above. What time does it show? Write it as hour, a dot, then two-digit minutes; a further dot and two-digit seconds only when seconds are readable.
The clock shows 6.16
